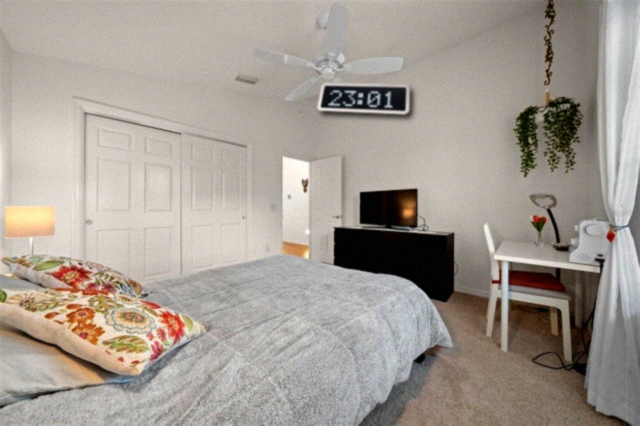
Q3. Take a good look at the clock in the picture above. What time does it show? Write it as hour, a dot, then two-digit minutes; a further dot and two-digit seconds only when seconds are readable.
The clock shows 23.01
